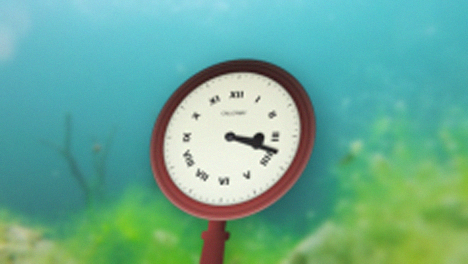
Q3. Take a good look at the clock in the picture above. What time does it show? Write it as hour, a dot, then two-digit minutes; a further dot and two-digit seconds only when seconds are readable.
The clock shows 3.18
